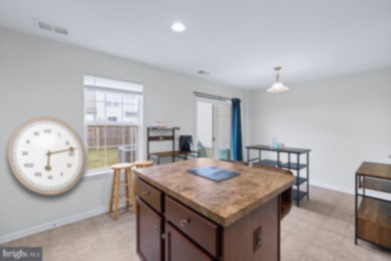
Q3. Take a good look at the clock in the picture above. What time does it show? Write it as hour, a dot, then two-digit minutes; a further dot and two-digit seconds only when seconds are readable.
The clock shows 6.13
